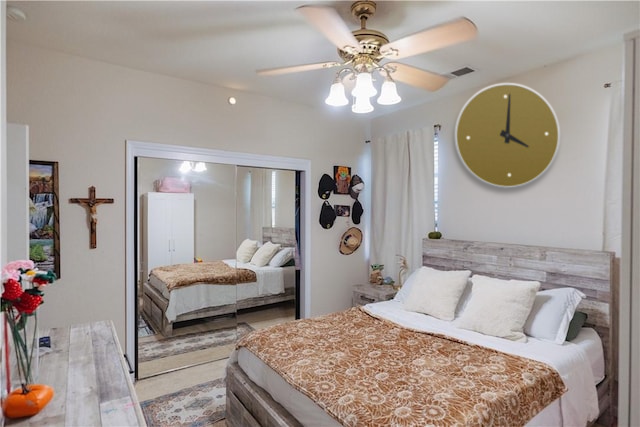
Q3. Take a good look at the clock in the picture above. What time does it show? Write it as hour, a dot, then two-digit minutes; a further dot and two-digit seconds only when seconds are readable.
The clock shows 4.01
